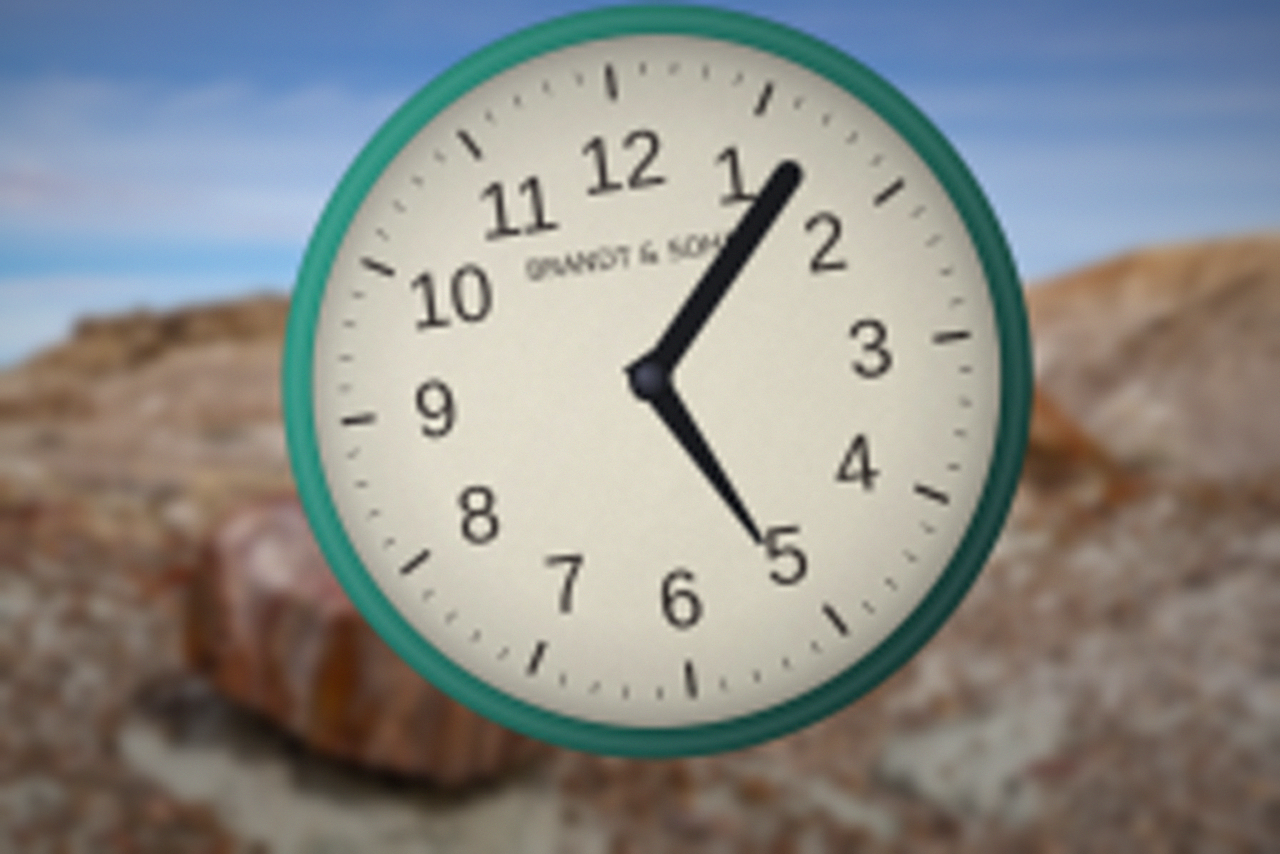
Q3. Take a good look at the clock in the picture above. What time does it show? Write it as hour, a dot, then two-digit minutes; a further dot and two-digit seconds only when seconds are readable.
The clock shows 5.07
